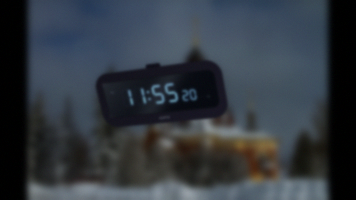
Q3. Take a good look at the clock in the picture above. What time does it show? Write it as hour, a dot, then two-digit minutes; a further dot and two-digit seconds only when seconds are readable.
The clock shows 11.55
